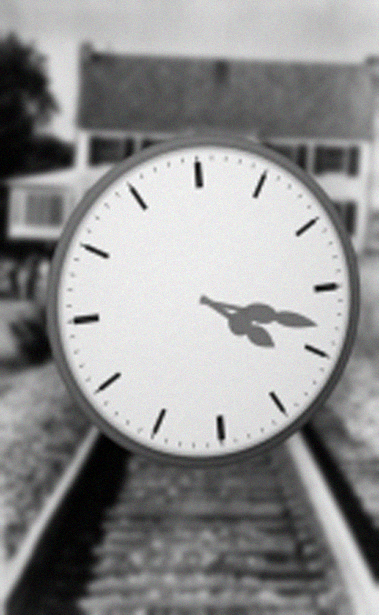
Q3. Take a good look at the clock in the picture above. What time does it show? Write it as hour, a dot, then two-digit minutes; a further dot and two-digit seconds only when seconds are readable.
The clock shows 4.18
